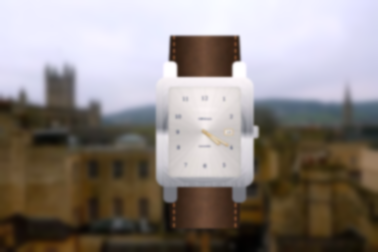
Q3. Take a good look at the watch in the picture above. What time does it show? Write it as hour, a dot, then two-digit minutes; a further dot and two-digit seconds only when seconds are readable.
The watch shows 4.20
